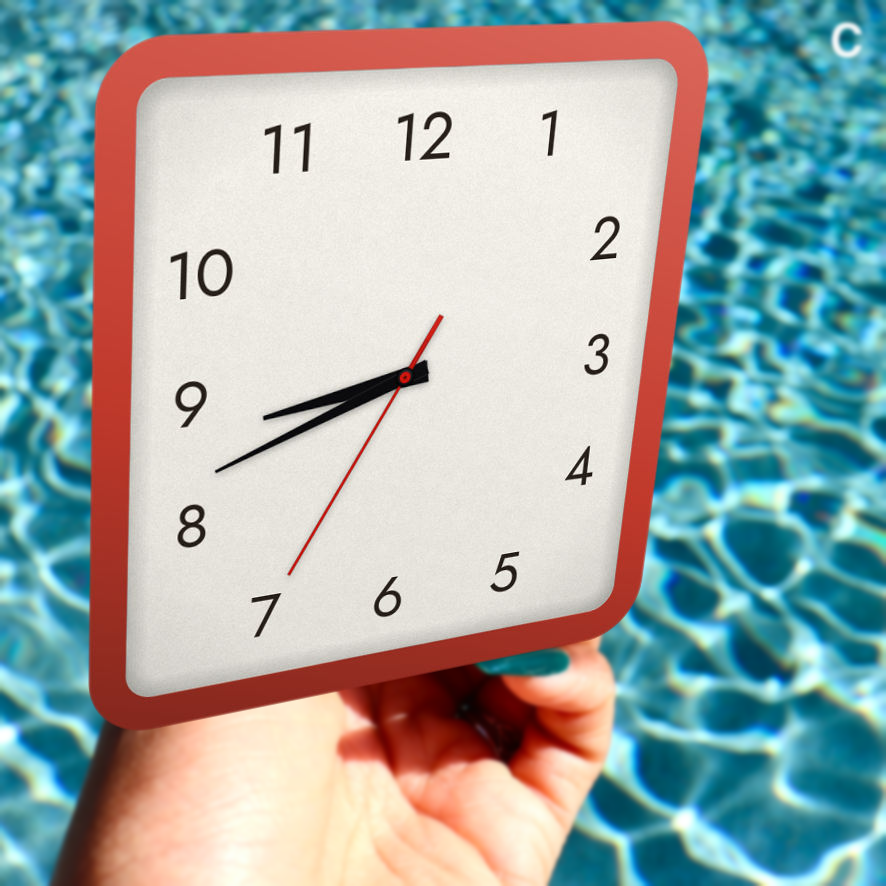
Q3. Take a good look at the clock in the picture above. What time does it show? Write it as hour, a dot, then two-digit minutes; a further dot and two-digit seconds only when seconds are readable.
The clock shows 8.41.35
